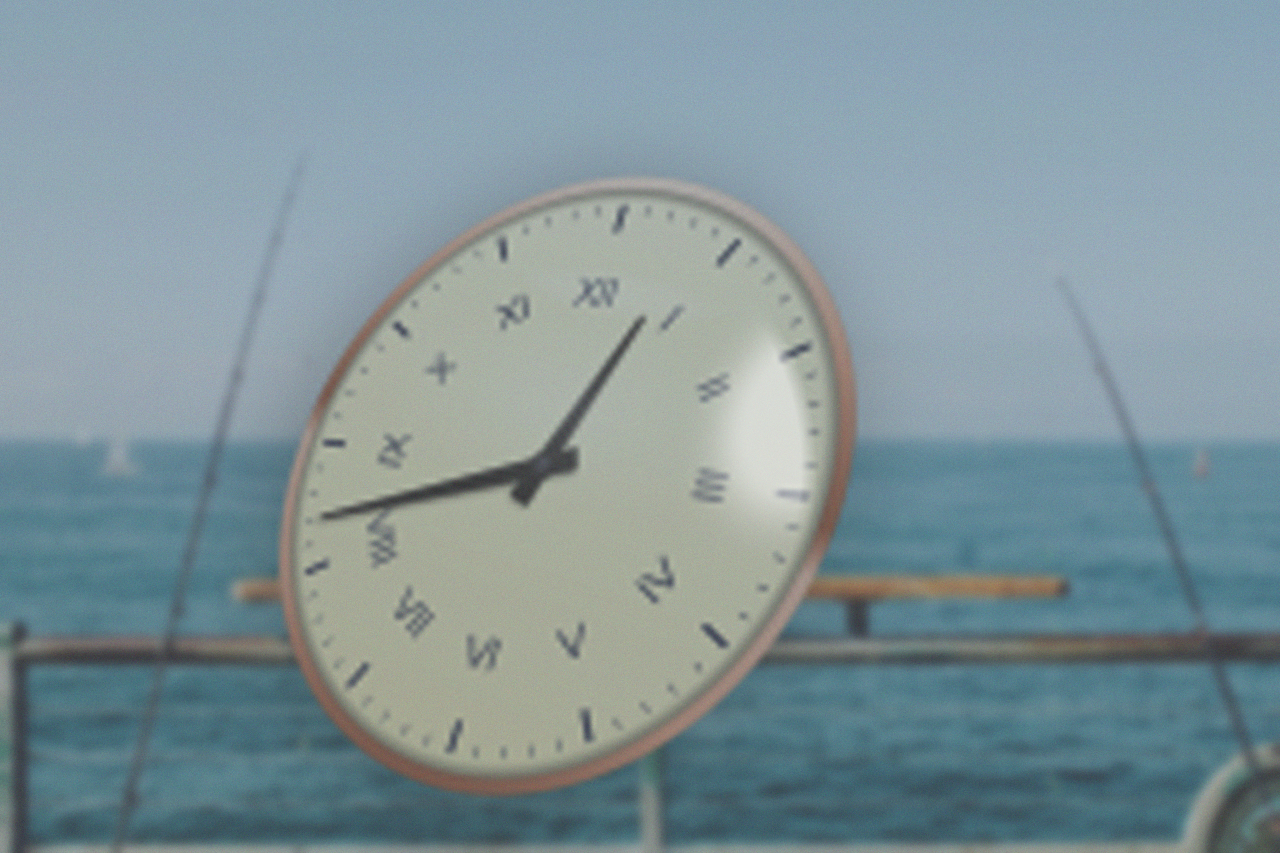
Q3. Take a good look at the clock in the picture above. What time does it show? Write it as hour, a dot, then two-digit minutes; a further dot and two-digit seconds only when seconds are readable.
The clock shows 12.42
